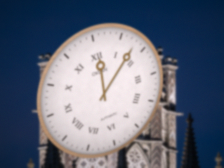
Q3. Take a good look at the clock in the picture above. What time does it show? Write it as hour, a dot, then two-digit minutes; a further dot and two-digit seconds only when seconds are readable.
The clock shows 12.08
